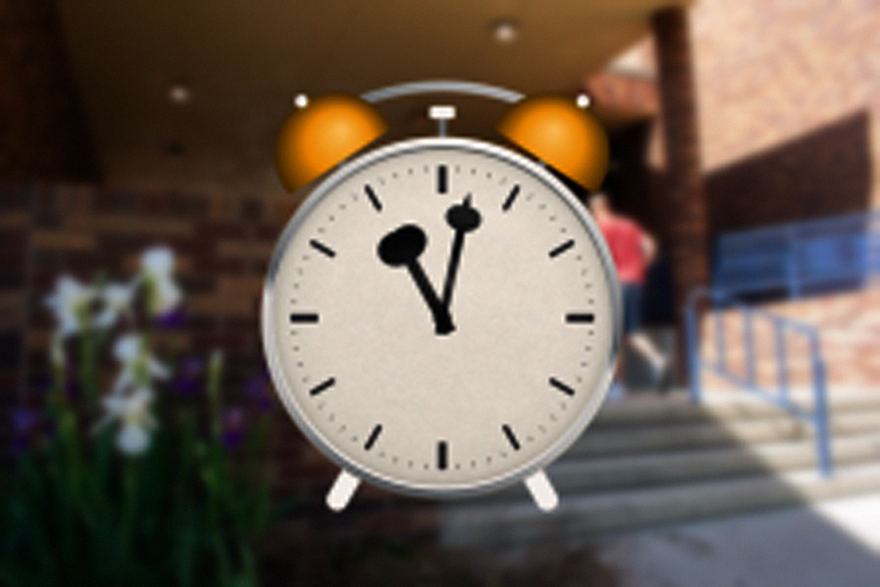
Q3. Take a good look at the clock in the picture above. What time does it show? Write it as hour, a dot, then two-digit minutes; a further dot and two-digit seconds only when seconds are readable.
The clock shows 11.02
